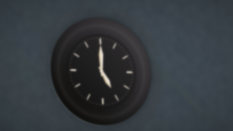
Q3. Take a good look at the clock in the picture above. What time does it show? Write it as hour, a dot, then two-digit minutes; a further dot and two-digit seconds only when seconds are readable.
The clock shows 5.00
